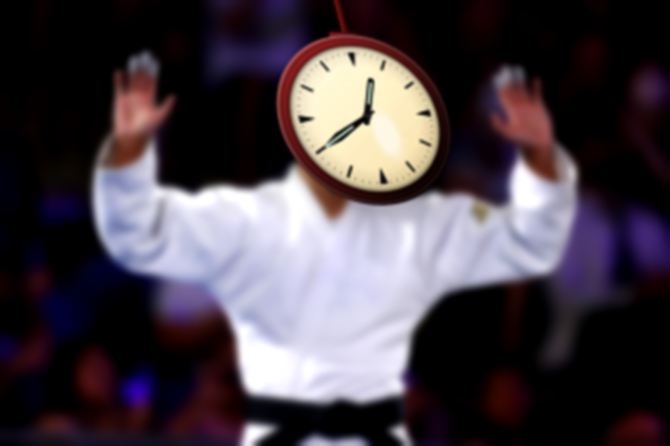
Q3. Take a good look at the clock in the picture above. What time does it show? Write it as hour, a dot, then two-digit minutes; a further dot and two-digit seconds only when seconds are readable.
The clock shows 12.40
